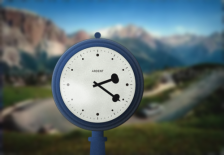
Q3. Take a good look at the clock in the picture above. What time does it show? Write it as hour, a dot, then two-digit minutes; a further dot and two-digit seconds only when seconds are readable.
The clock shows 2.21
